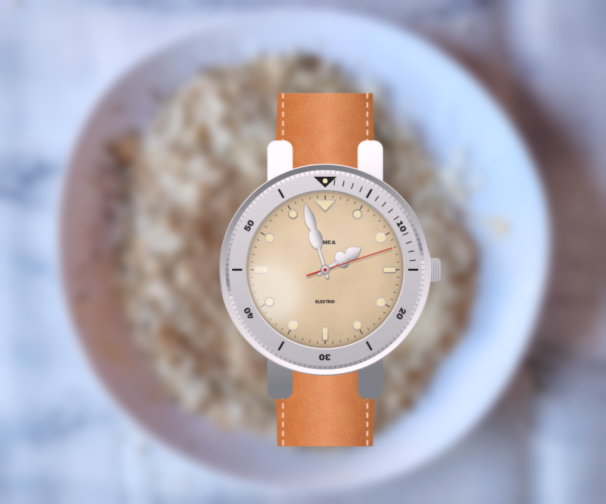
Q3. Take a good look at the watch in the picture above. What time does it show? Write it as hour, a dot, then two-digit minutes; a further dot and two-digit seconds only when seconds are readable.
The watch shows 1.57.12
